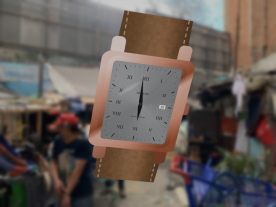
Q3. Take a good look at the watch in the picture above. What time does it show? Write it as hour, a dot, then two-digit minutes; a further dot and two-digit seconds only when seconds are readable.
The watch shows 5.59
